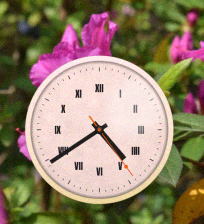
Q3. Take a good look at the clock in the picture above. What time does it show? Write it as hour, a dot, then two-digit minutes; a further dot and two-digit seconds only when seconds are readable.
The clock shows 4.39.24
